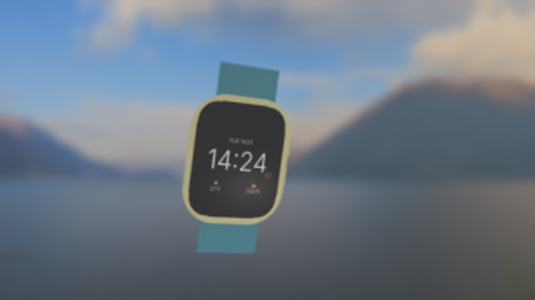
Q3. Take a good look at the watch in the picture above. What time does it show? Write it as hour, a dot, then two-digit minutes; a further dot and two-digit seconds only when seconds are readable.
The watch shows 14.24
